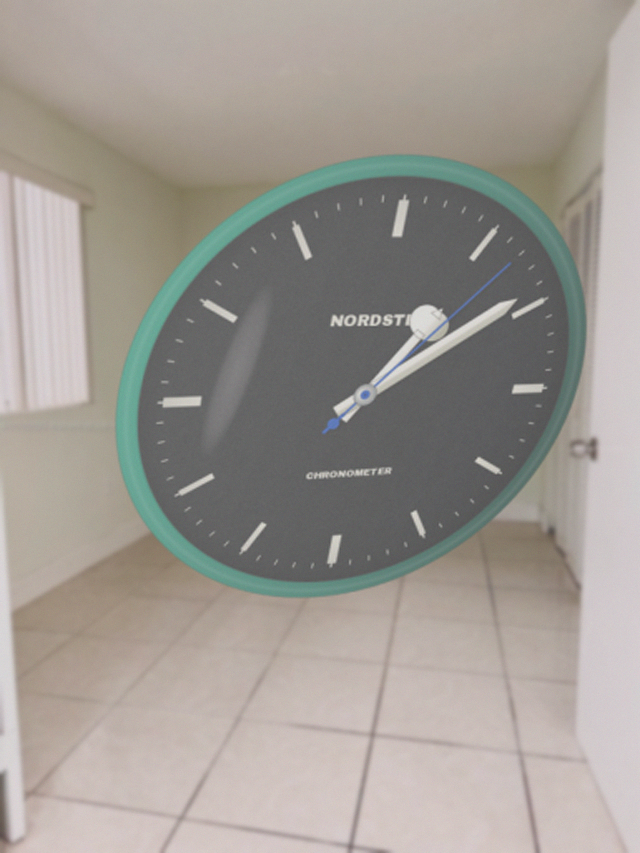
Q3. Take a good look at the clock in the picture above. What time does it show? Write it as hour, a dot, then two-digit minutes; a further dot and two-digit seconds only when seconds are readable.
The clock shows 1.09.07
